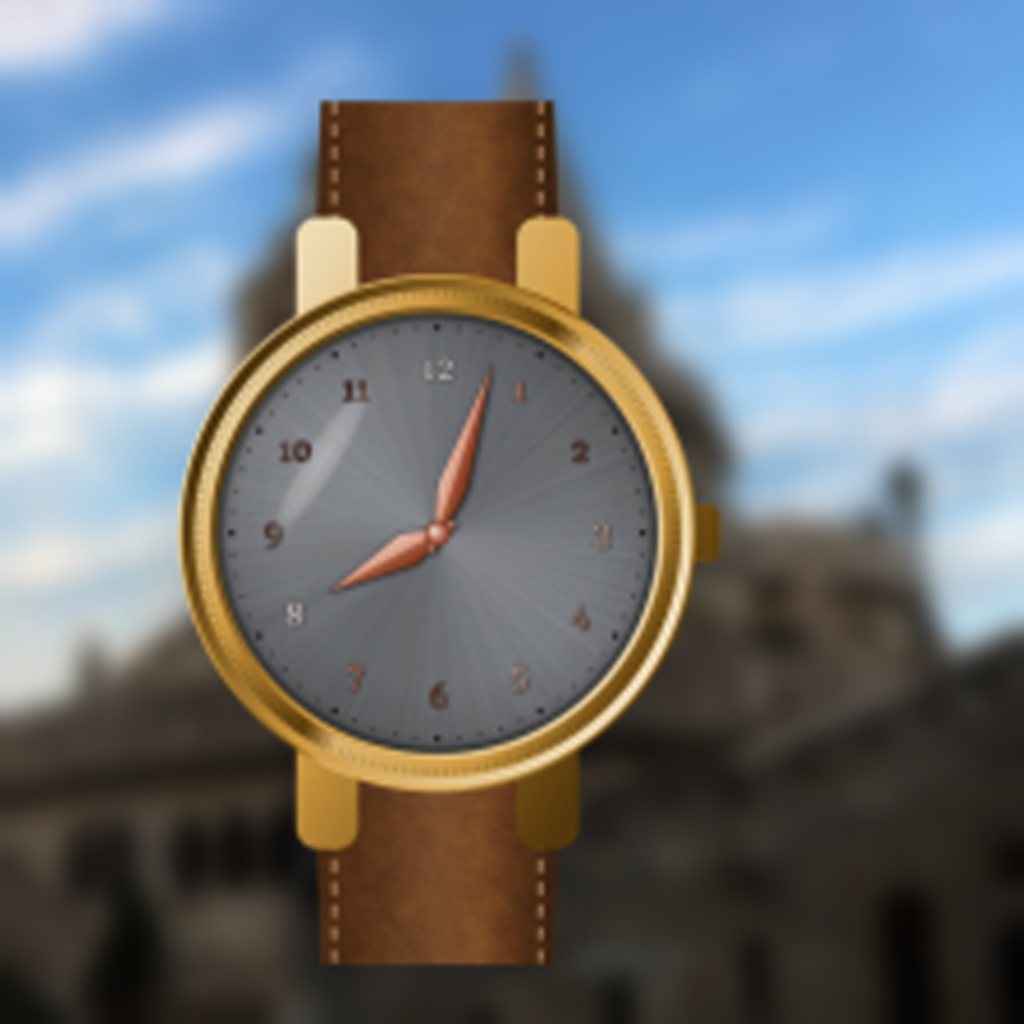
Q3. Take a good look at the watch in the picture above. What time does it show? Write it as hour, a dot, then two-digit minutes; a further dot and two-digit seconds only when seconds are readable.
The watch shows 8.03
